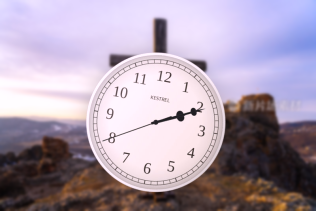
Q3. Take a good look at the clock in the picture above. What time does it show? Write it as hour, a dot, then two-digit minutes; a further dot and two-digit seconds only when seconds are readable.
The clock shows 2.10.40
